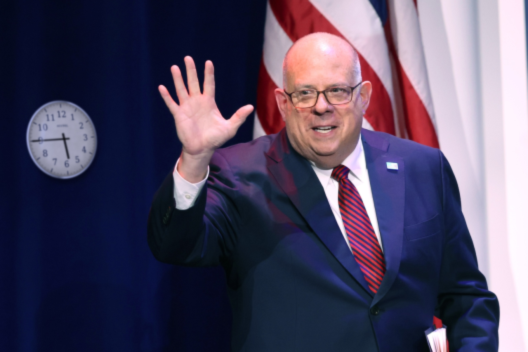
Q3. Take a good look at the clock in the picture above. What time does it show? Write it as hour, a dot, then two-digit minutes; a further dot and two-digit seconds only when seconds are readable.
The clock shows 5.45
